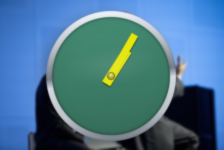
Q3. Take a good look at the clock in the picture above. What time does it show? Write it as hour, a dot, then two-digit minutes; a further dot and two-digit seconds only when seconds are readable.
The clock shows 1.05
